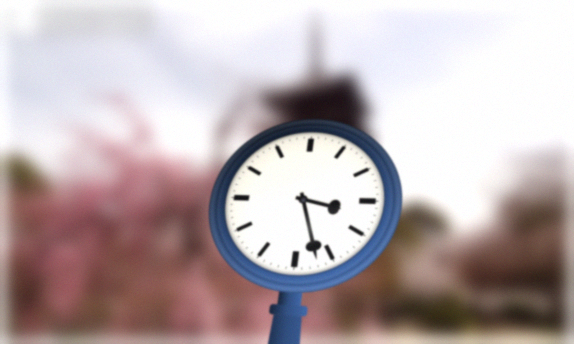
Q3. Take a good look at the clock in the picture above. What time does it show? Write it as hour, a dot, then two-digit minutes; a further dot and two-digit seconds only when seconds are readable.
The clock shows 3.27
